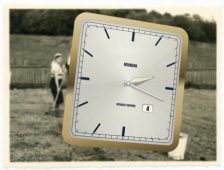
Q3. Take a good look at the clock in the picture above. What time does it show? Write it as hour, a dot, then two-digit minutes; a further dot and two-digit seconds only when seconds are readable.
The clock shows 2.18
